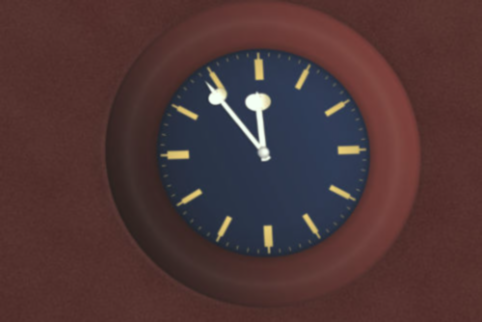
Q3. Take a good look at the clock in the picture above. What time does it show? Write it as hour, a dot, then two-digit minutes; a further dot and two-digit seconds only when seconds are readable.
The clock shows 11.54
